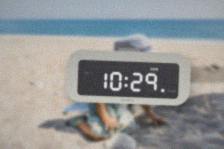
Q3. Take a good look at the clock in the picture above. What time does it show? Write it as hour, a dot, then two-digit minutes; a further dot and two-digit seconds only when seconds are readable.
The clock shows 10.29
